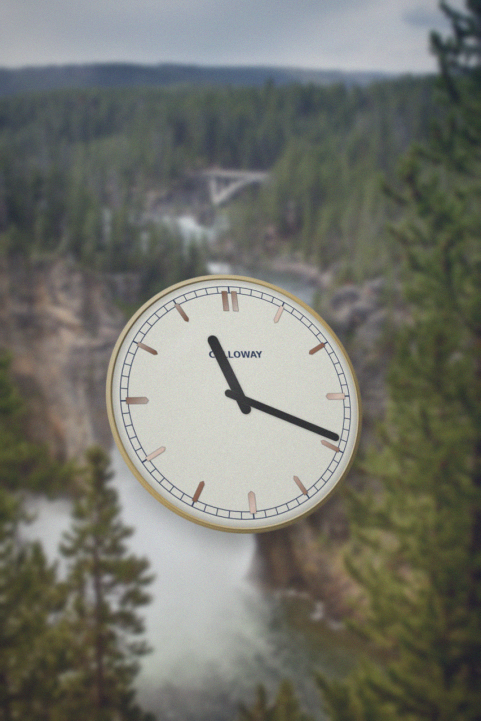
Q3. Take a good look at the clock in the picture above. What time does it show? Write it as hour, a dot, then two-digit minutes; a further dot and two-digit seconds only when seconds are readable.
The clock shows 11.19
